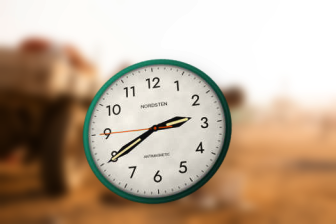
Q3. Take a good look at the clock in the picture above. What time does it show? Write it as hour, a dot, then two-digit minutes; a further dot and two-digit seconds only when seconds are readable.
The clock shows 2.39.45
